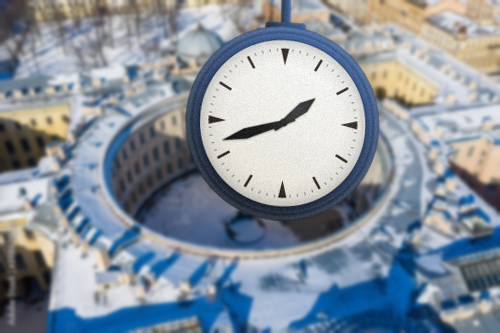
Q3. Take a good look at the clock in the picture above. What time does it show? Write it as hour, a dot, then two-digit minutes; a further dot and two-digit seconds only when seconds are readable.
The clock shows 1.42
